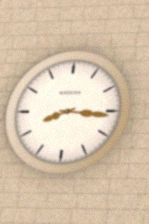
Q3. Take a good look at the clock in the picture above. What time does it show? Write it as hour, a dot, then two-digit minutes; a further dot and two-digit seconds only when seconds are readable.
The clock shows 8.16
